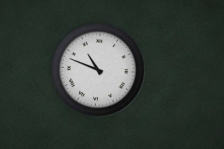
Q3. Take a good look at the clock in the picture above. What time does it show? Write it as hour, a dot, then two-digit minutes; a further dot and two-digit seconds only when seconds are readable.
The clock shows 10.48
